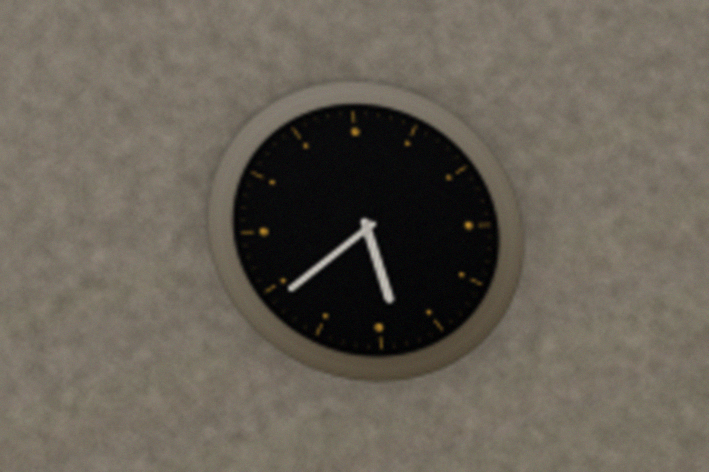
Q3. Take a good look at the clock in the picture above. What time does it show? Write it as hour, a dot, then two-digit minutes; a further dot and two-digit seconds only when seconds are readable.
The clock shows 5.39
